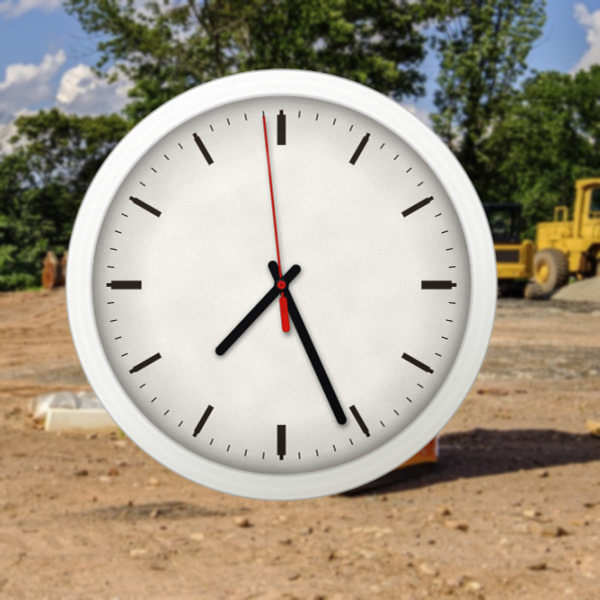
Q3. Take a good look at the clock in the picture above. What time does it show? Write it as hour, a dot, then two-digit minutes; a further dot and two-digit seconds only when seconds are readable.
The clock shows 7.25.59
